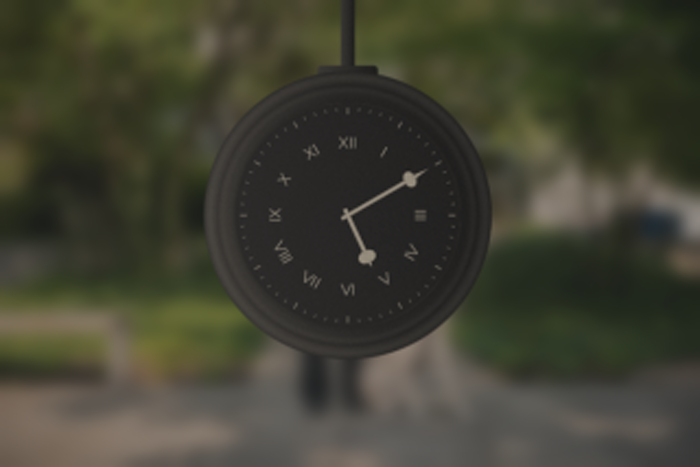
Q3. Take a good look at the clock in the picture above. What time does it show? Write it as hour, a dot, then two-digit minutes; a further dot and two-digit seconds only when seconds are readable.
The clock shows 5.10
